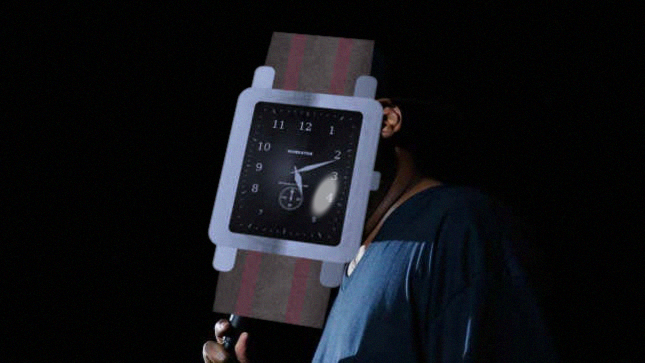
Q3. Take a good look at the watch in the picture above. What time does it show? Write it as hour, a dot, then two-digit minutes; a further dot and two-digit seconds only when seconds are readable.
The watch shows 5.11
